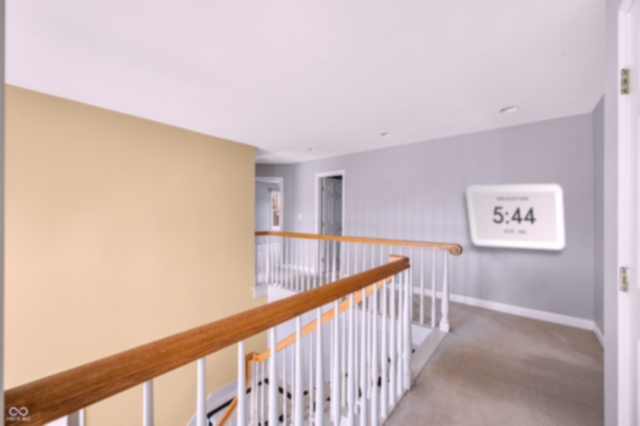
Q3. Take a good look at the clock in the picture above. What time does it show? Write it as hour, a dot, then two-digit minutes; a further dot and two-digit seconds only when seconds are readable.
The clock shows 5.44
